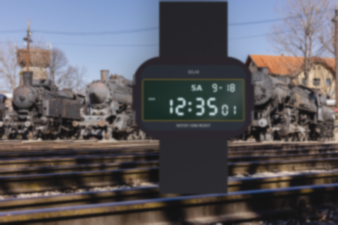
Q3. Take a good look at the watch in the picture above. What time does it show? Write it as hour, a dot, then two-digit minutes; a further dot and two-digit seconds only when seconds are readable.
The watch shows 12.35.01
